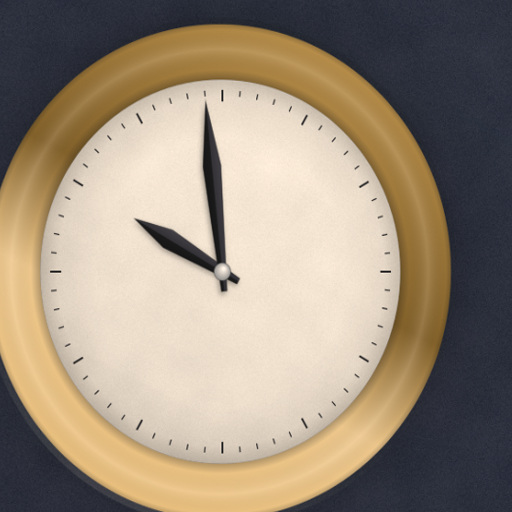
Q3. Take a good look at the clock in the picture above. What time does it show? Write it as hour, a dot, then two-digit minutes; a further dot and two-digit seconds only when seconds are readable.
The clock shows 9.59
